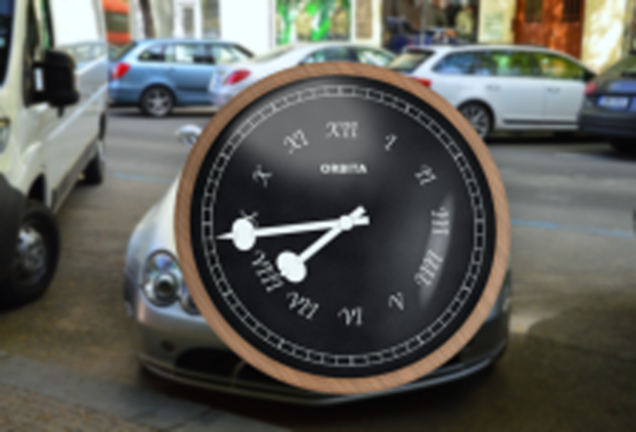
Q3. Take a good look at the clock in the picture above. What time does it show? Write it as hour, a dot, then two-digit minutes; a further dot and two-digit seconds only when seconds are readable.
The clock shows 7.44
